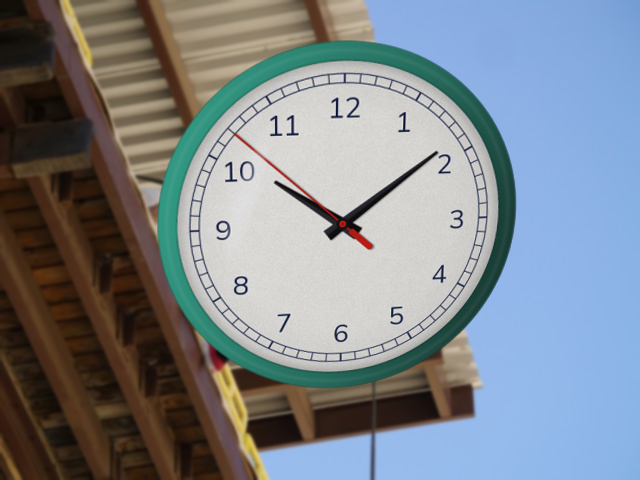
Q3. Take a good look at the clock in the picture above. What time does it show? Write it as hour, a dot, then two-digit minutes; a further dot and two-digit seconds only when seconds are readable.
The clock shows 10.08.52
